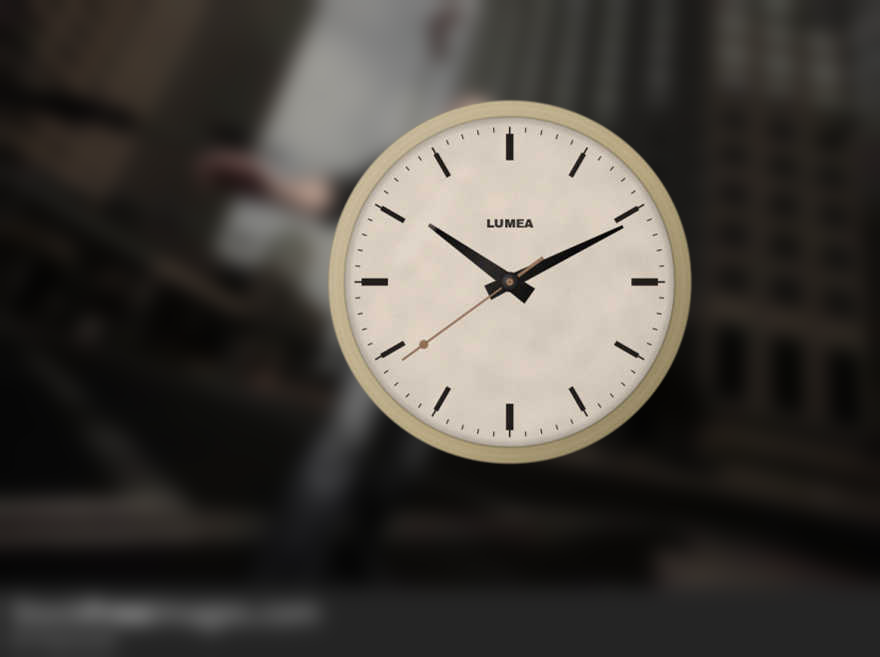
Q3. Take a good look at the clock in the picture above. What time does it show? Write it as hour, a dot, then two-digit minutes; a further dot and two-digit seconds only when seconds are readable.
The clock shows 10.10.39
